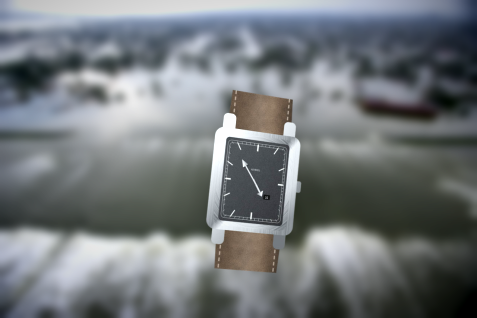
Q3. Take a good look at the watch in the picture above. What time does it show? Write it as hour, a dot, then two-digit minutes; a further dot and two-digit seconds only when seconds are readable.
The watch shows 4.54
